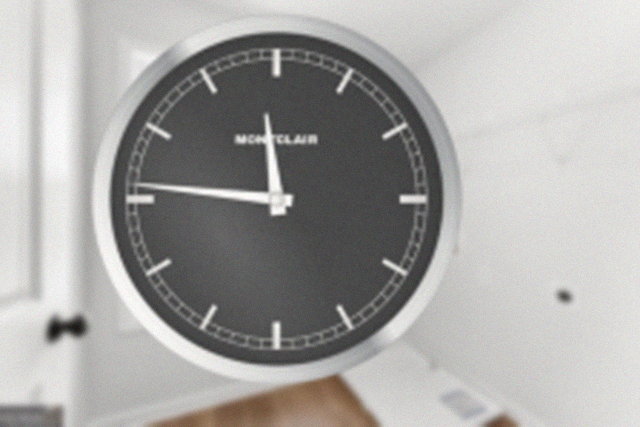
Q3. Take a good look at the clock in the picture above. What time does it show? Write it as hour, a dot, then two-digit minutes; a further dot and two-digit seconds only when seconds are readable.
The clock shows 11.46
